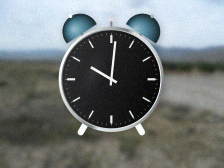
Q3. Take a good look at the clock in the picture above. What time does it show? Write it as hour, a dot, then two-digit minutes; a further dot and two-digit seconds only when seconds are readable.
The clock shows 10.01
